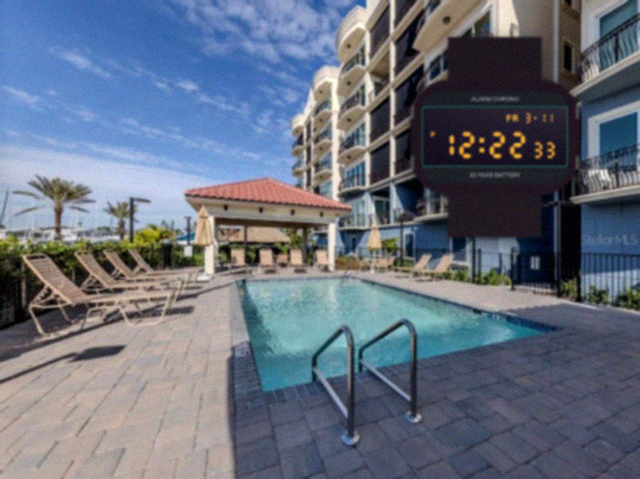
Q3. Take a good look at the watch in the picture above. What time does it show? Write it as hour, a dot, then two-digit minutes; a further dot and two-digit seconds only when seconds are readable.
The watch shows 12.22.33
